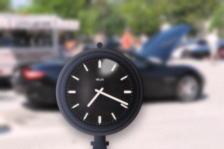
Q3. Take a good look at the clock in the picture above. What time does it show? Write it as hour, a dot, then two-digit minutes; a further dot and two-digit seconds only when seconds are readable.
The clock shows 7.19
